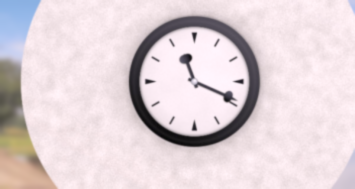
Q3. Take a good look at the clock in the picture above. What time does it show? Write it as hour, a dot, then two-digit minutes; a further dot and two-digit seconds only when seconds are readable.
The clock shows 11.19
